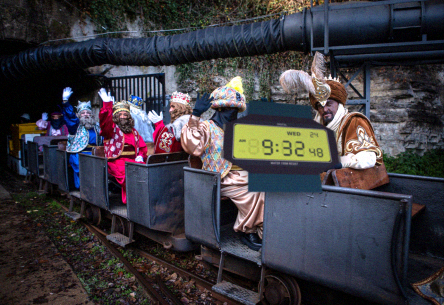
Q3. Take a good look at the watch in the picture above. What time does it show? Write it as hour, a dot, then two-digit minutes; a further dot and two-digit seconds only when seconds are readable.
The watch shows 9.32.48
